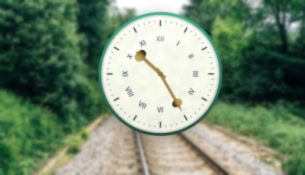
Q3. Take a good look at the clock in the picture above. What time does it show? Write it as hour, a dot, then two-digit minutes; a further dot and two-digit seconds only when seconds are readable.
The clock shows 10.25
